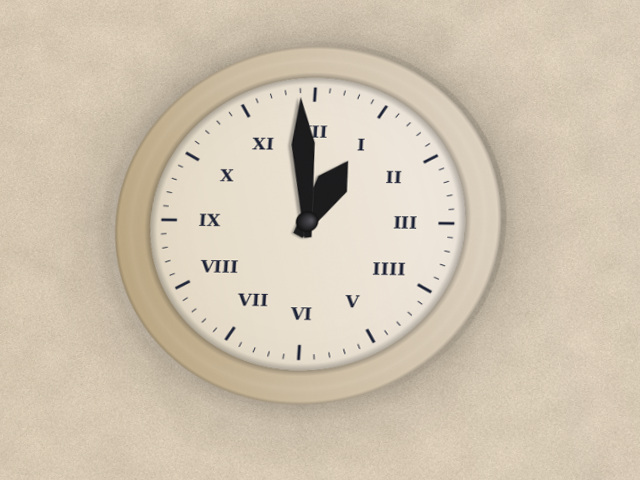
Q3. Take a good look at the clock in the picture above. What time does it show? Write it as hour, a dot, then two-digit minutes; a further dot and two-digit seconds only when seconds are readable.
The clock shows 12.59
